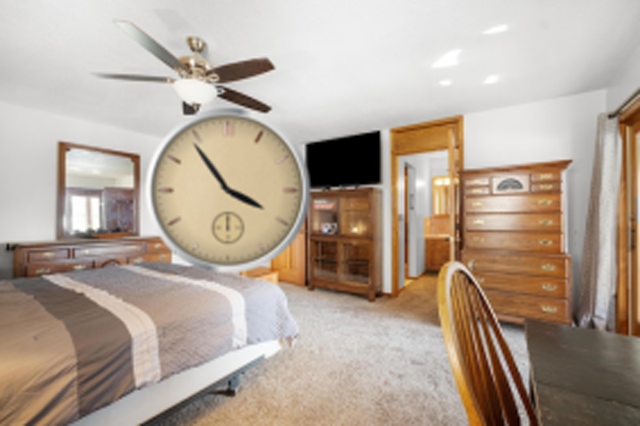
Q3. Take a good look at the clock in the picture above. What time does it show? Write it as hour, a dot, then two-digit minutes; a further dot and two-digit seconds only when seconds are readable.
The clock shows 3.54
